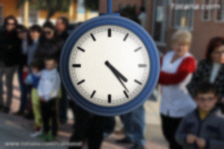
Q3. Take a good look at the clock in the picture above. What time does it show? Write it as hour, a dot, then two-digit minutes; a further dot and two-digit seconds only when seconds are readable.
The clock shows 4.24
